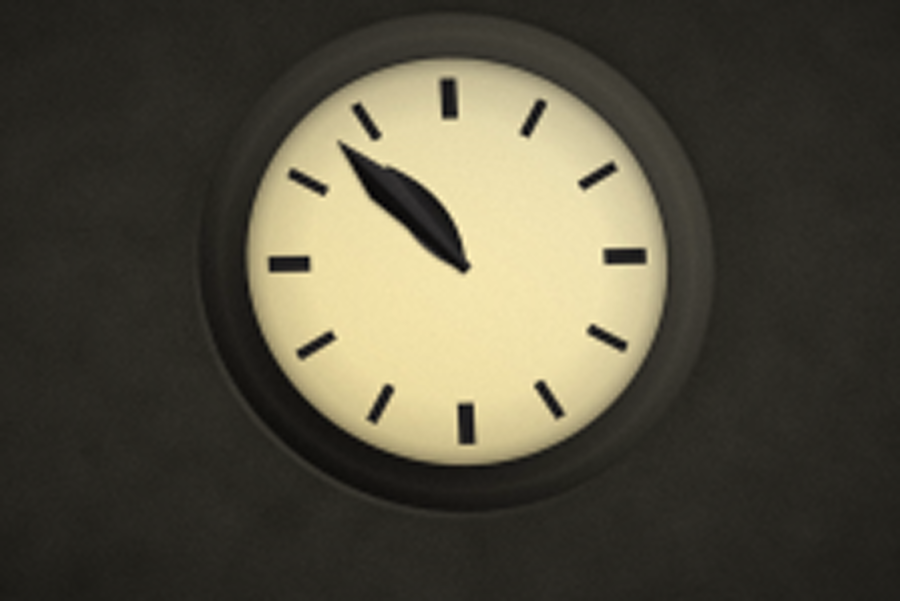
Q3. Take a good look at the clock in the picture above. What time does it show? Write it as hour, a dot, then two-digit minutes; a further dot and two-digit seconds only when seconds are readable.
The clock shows 10.53
